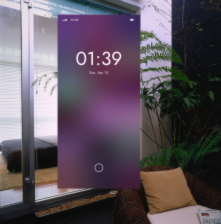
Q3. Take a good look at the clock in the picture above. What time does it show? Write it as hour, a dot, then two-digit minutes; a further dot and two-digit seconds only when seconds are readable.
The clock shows 1.39
